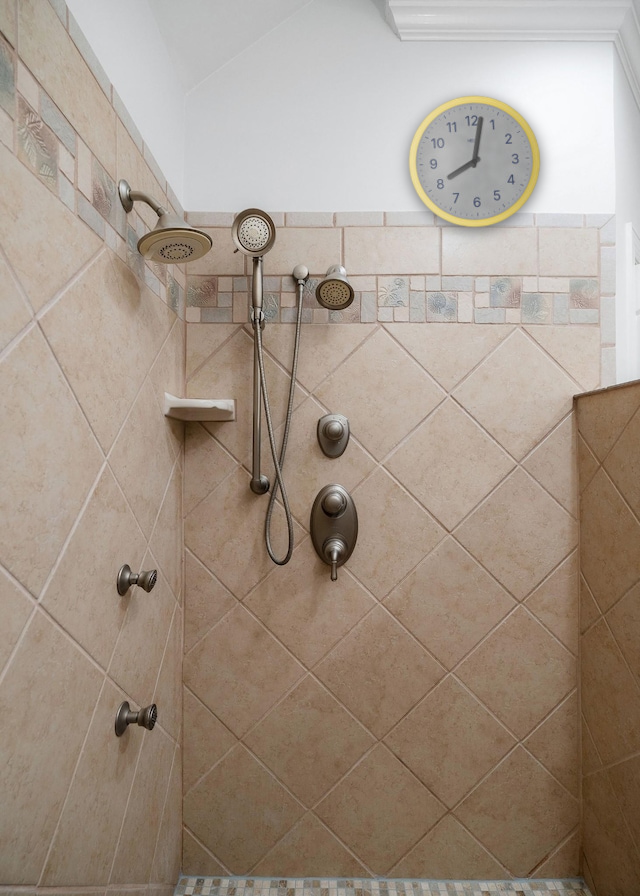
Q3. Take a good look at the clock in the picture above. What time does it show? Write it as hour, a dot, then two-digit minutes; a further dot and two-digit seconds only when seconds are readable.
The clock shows 8.02
